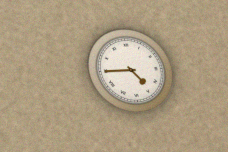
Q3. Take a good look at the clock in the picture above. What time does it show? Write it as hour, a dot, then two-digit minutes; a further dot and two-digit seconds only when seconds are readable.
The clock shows 4.45
